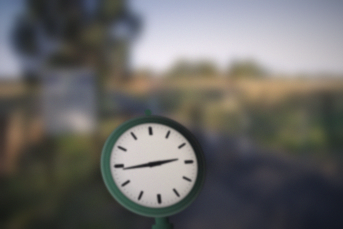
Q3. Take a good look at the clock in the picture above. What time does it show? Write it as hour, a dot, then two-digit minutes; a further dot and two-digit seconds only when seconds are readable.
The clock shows 2.44
